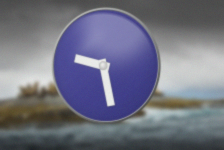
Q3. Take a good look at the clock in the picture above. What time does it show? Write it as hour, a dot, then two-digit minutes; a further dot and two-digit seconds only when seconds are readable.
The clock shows 9.28
